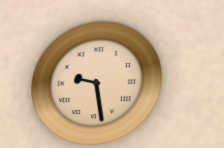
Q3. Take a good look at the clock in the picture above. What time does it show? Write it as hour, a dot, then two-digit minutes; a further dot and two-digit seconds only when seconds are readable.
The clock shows 9.28
